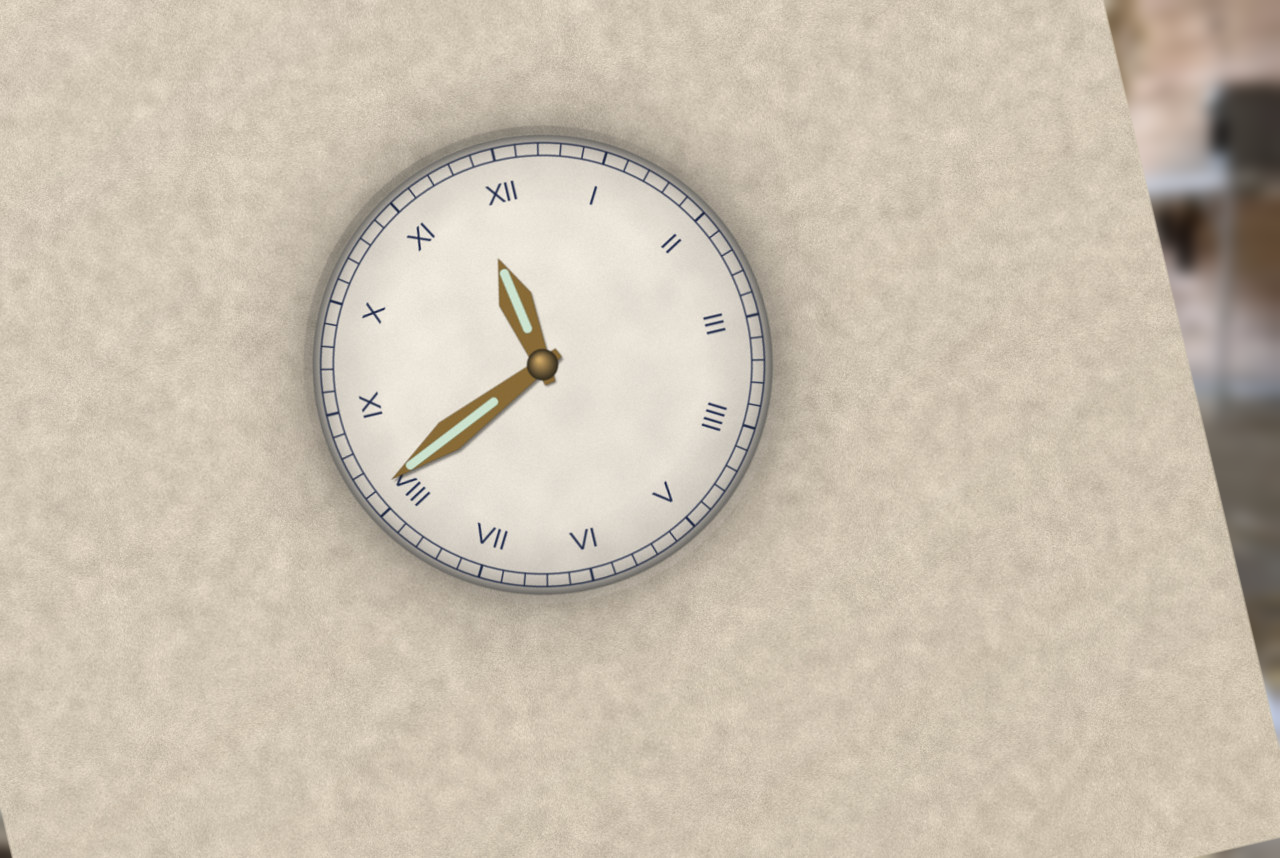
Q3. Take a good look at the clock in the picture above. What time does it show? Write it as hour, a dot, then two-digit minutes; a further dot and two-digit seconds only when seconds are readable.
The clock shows 11.41
